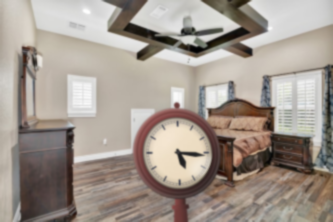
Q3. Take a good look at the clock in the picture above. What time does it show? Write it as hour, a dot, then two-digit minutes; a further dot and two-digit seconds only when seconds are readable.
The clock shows 5.16
